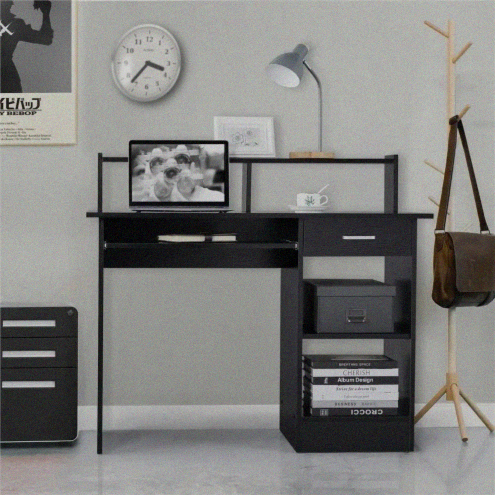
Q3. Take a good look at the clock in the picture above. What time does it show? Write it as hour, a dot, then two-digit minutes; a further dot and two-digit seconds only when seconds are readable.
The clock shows 3.37
